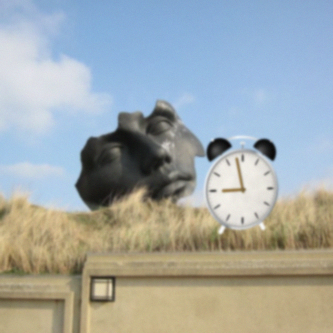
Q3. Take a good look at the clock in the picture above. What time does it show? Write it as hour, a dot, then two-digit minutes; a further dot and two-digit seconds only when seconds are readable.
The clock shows 8.58
